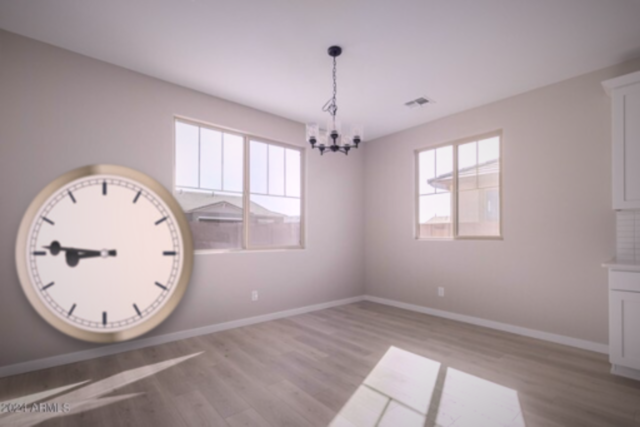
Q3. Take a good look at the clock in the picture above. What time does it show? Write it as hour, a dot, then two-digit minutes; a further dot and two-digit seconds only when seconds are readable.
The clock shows 8.46
